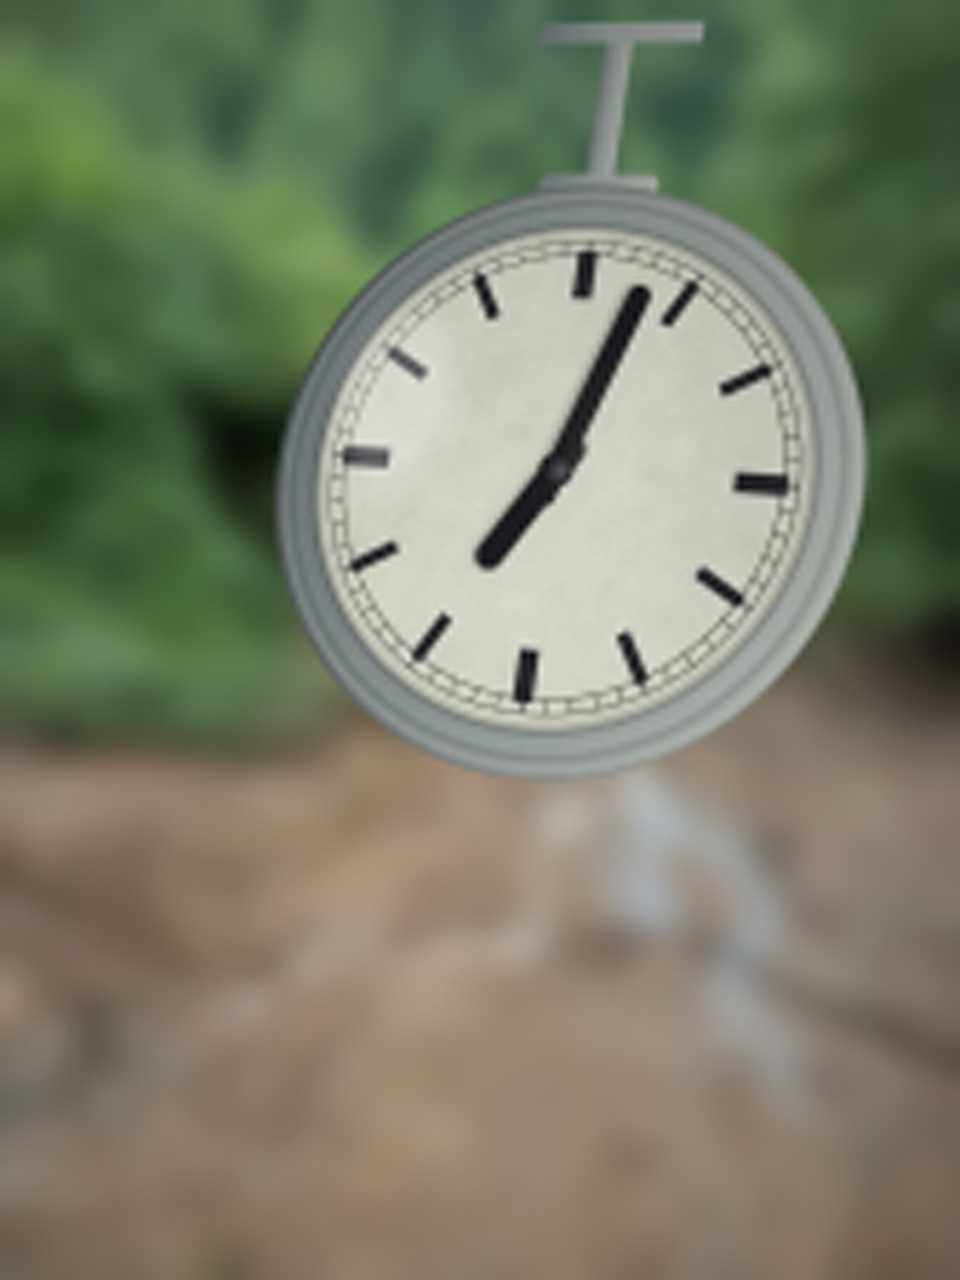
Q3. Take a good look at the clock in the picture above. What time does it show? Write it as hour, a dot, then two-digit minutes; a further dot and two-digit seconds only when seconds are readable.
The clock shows 7.03
